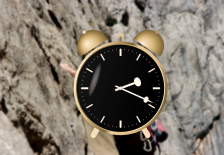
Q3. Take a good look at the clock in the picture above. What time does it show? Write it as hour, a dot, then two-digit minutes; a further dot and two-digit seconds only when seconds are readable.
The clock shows 2.19
